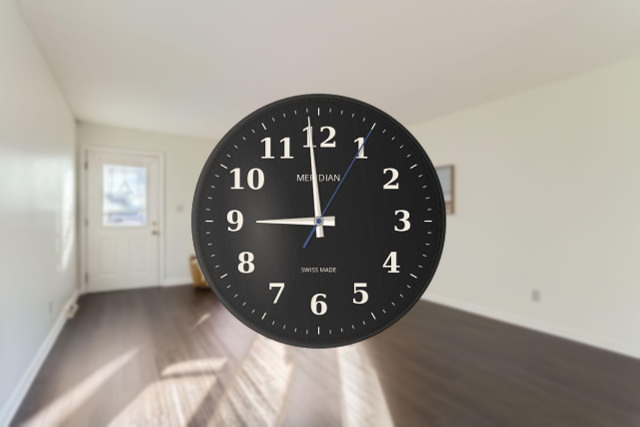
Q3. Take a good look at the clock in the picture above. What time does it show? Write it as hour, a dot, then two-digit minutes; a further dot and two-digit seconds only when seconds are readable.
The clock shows 8.59.05
